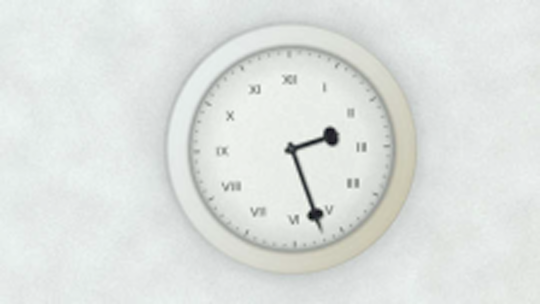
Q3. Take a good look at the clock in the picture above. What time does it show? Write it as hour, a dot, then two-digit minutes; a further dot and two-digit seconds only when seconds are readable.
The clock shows 2.27
